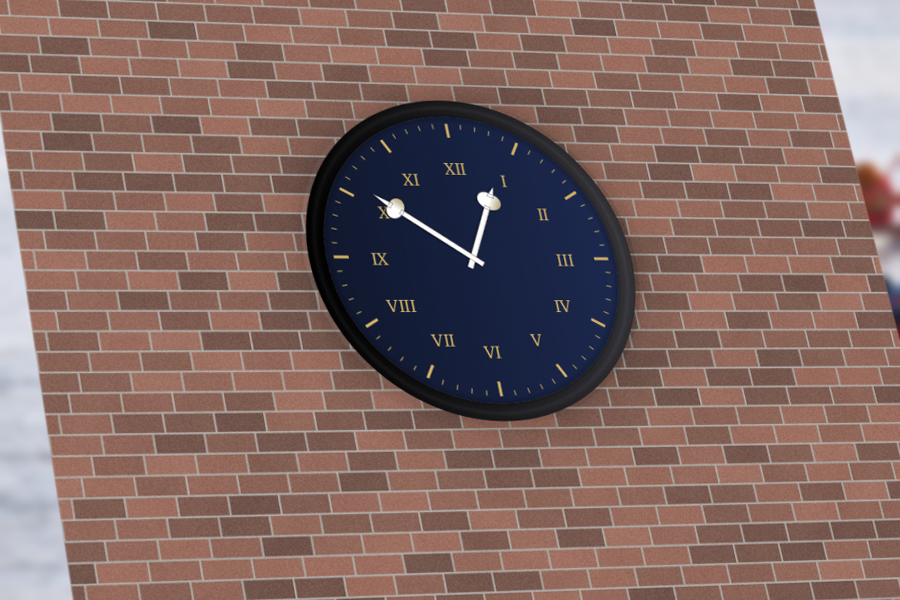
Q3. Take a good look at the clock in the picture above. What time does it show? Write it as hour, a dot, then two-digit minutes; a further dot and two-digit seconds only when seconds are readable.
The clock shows 12.51
